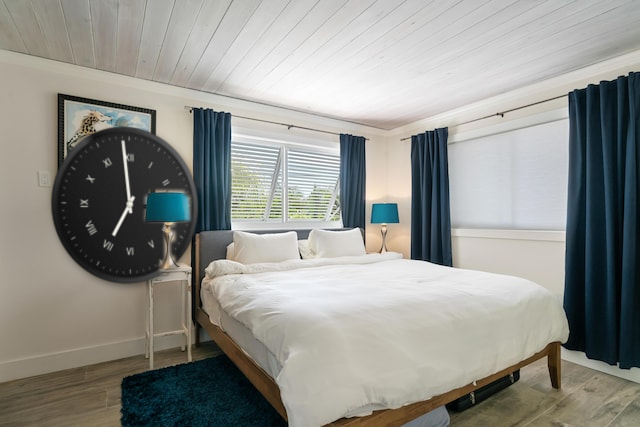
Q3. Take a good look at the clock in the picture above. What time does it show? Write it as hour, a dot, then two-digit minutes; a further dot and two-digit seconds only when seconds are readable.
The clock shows 6.59
